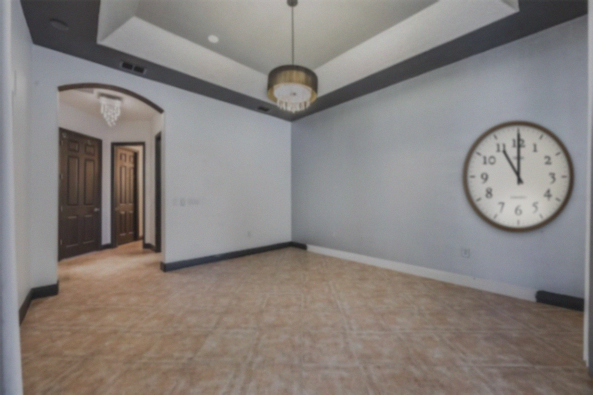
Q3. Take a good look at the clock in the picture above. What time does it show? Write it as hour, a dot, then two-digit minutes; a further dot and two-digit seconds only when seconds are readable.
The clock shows 11.00
